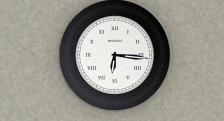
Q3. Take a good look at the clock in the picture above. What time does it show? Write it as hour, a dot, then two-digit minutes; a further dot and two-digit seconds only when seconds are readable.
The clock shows 6.16
